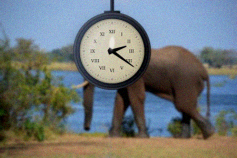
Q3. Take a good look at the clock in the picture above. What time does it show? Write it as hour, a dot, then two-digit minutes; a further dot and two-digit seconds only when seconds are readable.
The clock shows 2.21
